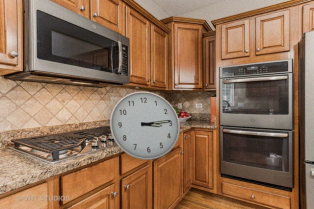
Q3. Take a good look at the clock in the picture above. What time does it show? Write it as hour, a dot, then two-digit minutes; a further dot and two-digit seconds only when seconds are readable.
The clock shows 3.14
